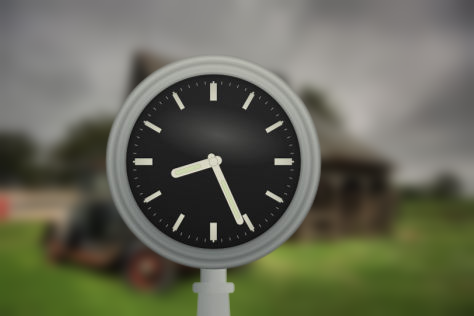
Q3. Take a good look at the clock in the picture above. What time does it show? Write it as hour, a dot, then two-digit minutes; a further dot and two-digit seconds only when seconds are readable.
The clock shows 8.26
